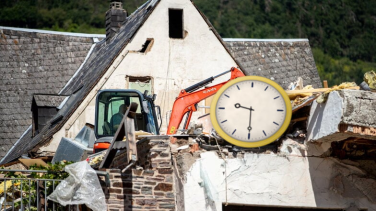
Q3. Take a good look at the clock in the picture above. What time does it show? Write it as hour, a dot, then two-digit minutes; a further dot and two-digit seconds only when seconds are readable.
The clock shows 9.30
